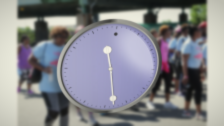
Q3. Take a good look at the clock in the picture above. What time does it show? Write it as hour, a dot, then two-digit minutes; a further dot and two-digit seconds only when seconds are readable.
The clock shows 11.28
